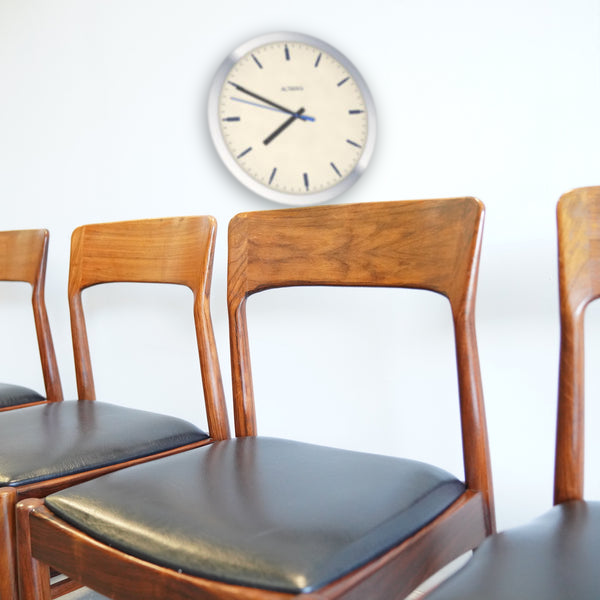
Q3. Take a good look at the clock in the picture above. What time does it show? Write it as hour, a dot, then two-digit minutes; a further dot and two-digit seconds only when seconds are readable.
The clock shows 7.49.48
